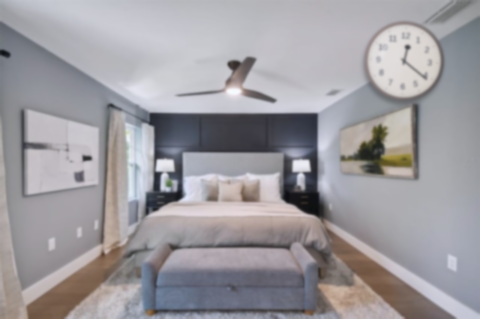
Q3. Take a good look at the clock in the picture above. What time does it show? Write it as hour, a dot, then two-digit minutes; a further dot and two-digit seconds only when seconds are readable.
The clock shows 12.21
